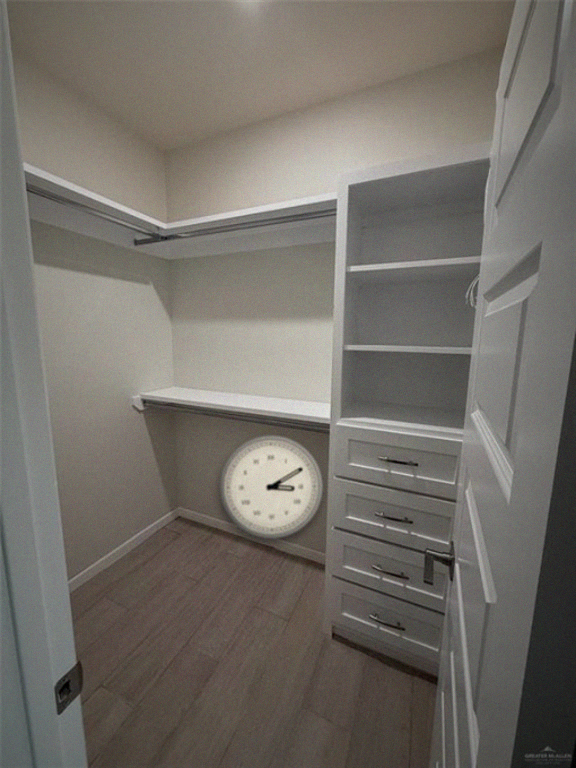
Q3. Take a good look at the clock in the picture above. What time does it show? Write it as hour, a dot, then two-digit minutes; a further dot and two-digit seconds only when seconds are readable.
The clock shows 3.10
